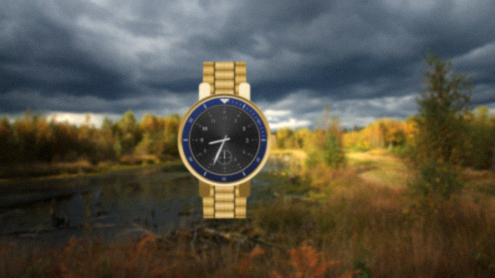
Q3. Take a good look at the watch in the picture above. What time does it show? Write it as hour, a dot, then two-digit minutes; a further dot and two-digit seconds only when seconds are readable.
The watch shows 8.34
